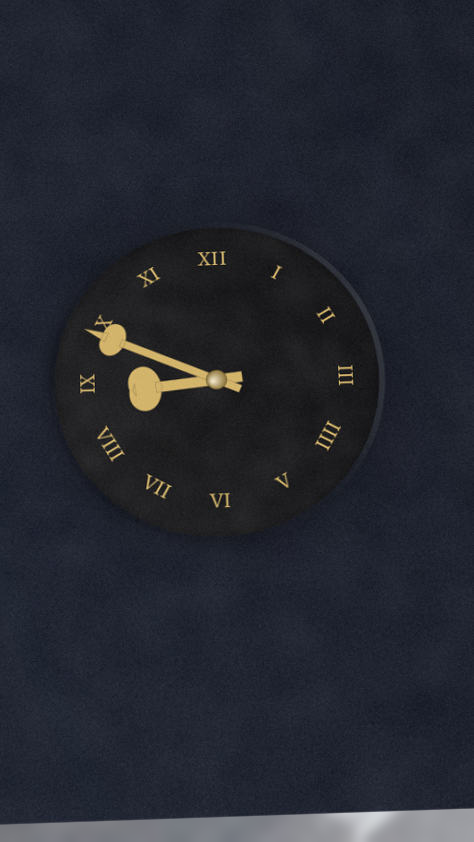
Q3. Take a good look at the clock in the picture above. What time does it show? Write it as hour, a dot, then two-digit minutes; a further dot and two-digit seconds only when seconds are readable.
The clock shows 8.49
